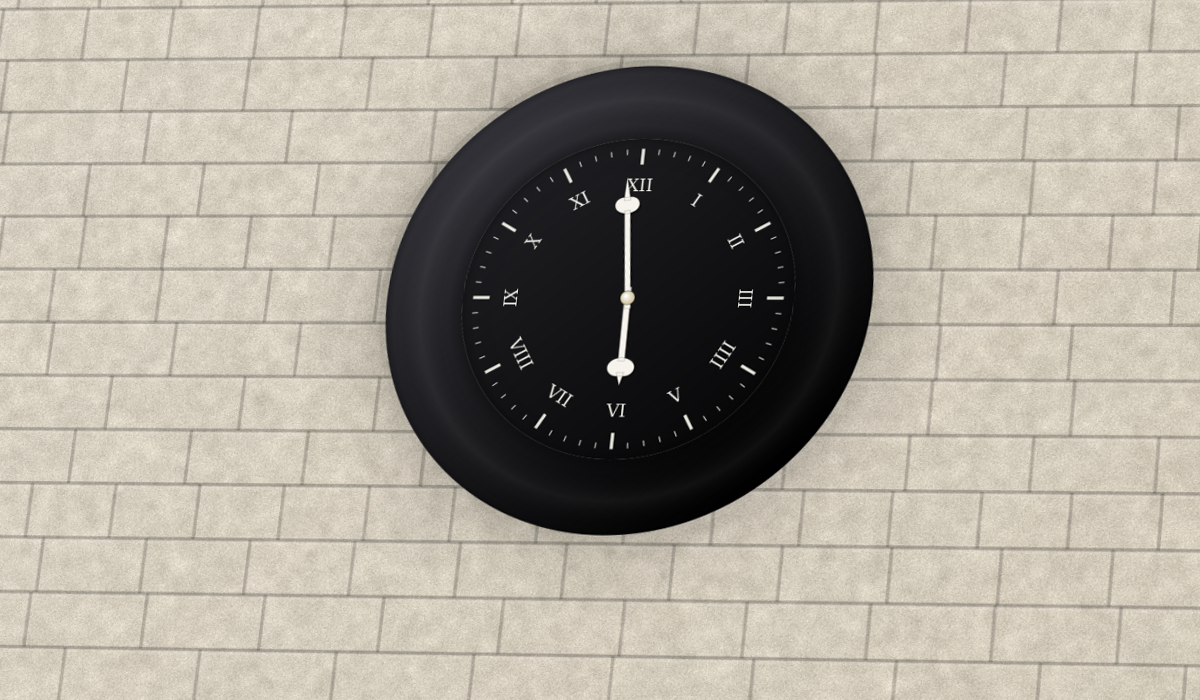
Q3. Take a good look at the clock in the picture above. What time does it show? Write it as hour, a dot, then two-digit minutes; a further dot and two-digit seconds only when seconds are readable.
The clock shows 5.59
